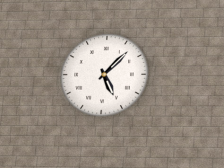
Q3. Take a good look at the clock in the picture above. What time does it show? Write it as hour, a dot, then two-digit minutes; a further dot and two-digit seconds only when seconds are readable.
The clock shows 5.07
